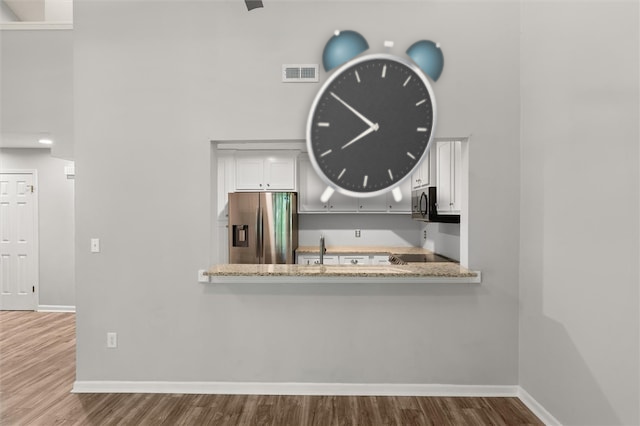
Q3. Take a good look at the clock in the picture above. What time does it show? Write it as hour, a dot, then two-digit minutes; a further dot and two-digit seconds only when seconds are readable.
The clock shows 7.50
